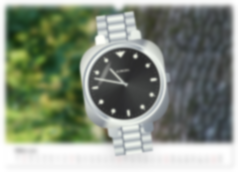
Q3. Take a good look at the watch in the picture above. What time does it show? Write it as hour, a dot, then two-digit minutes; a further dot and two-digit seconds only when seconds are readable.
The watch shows 10.48
